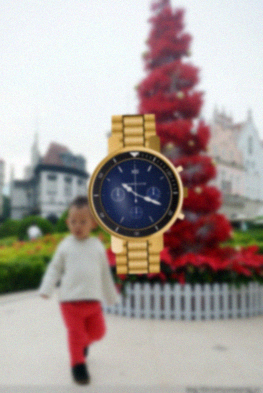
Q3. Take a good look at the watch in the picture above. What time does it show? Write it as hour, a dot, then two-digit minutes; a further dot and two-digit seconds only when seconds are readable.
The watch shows 10.19
